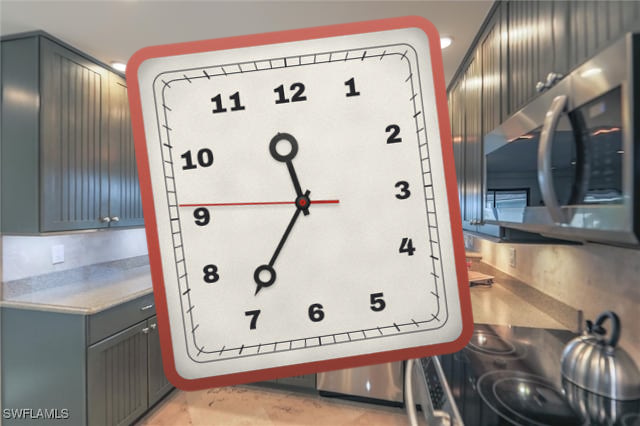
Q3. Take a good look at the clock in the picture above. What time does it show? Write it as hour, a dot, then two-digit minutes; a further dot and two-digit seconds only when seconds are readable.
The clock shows 11.35.46
